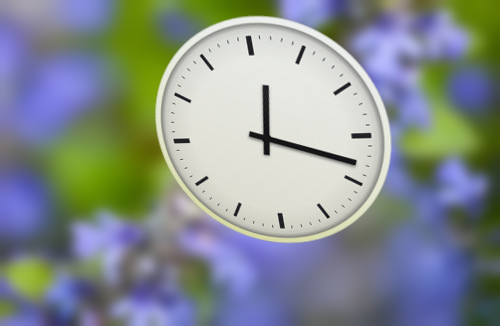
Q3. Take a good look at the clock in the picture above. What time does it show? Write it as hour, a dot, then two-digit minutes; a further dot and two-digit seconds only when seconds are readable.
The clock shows 12.18
